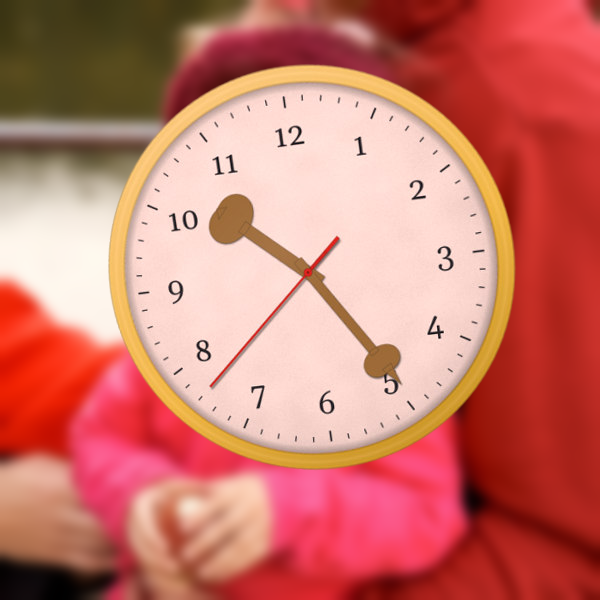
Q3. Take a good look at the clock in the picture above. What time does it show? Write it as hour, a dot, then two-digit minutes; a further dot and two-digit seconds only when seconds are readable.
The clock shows 10.24.38
